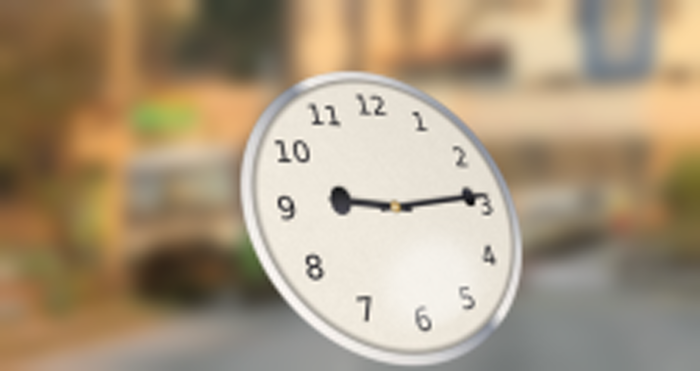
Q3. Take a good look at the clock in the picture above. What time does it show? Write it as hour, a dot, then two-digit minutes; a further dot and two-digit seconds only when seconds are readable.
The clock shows 9.14
